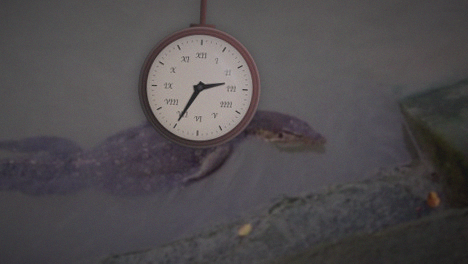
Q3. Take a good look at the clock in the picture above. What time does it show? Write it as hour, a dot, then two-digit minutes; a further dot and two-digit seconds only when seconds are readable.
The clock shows 2.35
